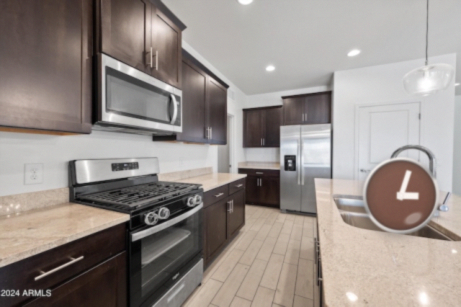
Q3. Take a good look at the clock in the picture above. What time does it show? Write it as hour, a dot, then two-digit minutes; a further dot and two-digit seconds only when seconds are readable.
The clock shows 3.03
